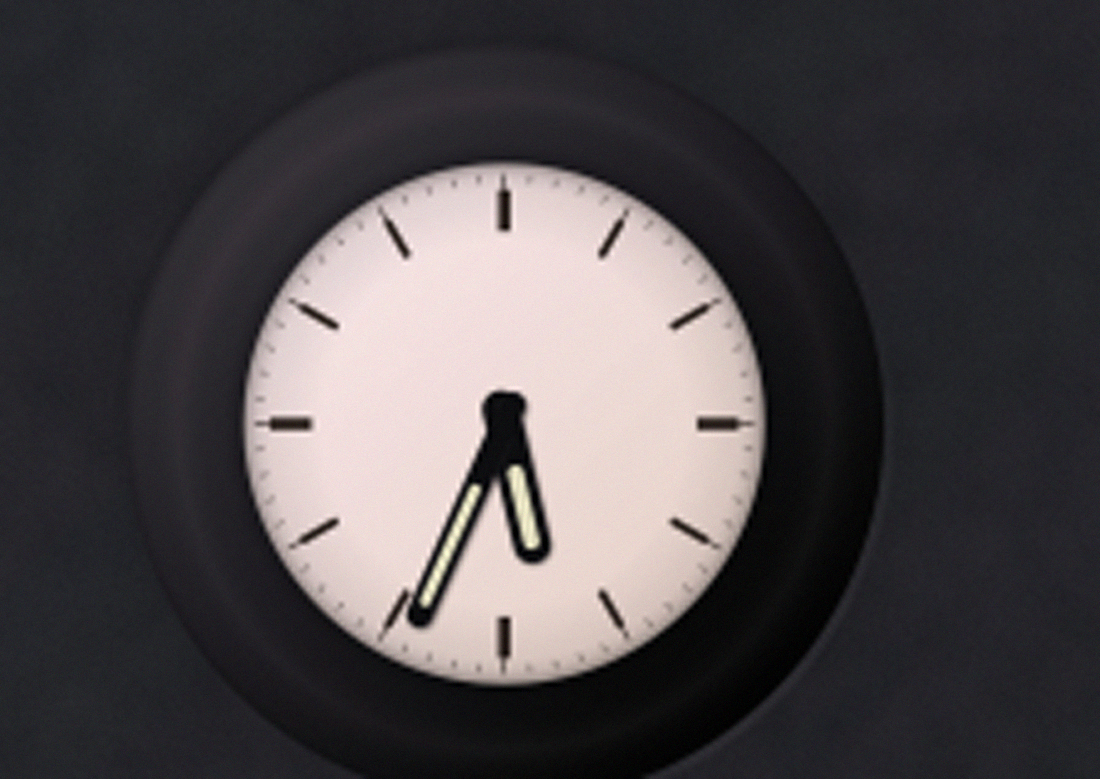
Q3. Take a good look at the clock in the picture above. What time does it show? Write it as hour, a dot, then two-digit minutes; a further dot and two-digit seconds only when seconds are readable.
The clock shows 5.34
